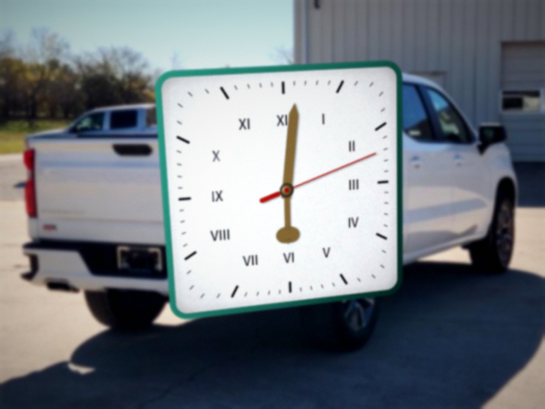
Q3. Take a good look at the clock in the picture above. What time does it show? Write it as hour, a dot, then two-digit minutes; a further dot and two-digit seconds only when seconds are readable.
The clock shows 6.01.12
